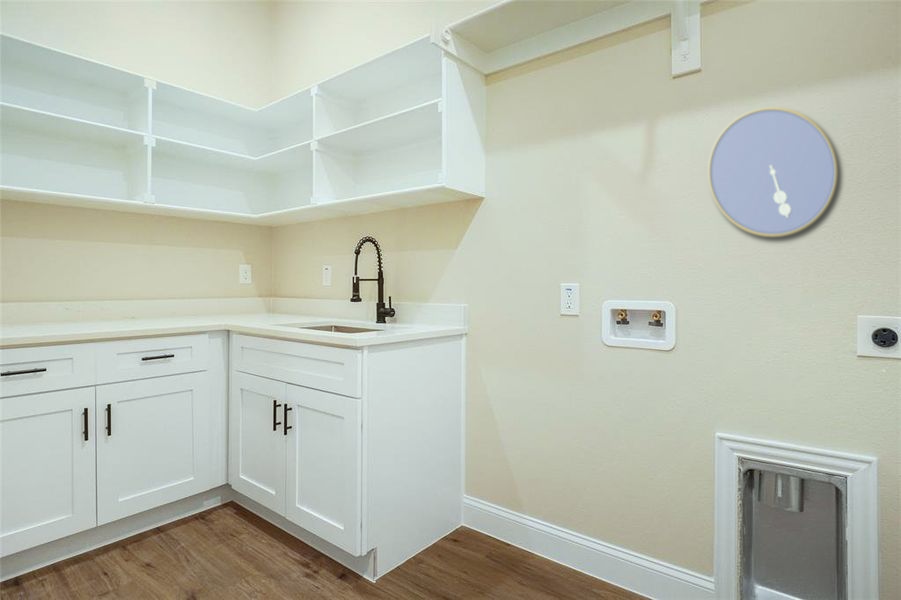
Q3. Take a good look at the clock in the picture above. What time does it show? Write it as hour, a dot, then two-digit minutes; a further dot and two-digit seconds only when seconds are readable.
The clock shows 5.27
